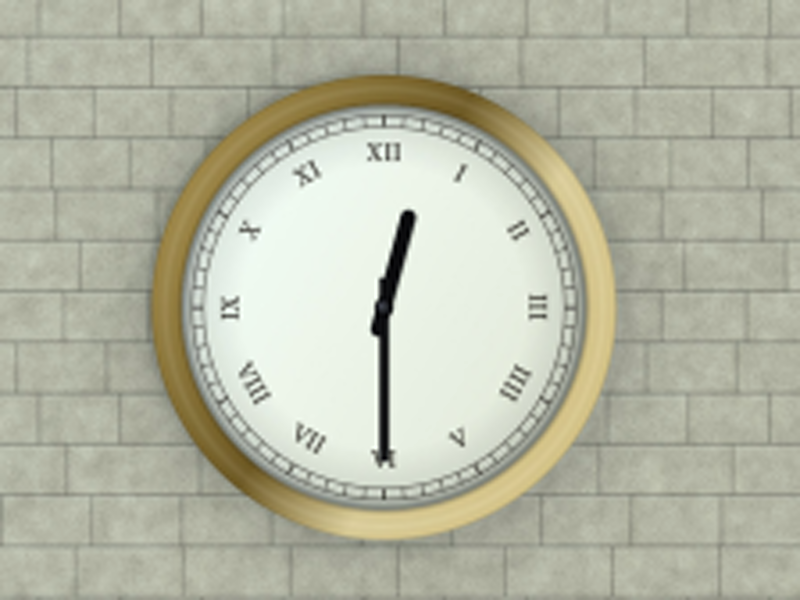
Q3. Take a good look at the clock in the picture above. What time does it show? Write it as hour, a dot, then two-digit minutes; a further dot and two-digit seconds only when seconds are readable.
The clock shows 12.30
